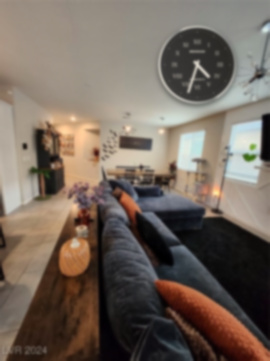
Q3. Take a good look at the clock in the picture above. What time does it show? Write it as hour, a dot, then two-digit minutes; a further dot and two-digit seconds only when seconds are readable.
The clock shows 4.33
